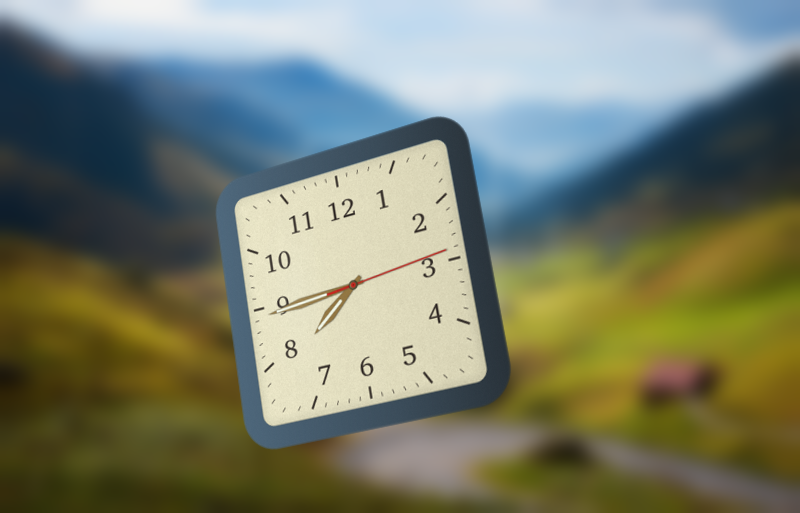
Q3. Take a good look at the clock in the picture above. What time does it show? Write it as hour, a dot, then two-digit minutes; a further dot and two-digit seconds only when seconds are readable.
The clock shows 7.44.14
